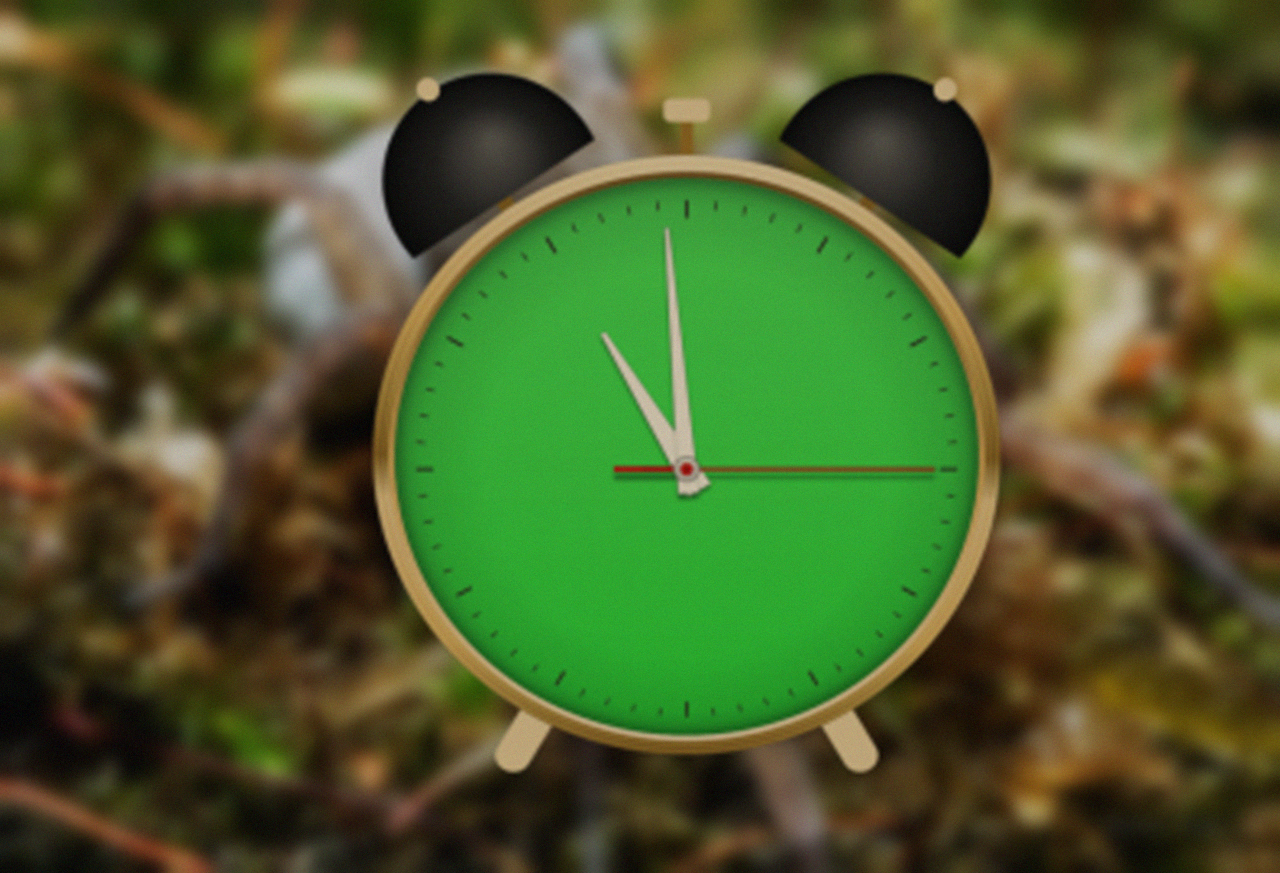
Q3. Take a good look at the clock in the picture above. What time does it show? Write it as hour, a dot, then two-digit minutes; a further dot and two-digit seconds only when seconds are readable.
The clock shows 10.59.15
